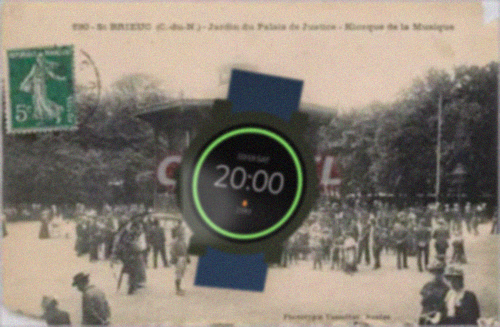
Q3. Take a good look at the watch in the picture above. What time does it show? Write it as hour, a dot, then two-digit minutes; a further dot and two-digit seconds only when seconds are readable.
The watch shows 20.00
